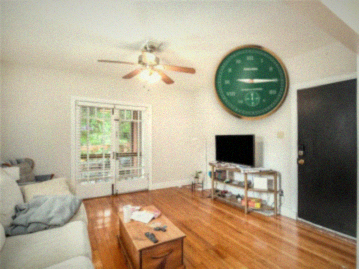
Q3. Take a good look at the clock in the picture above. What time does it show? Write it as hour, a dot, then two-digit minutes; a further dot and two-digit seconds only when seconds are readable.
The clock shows 9.15
